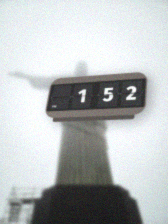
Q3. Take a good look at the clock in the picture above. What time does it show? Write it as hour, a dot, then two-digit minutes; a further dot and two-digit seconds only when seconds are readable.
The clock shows 1.52
